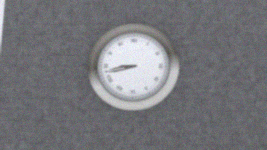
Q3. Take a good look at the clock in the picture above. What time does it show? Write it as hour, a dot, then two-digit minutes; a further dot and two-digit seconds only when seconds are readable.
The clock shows 8.43
